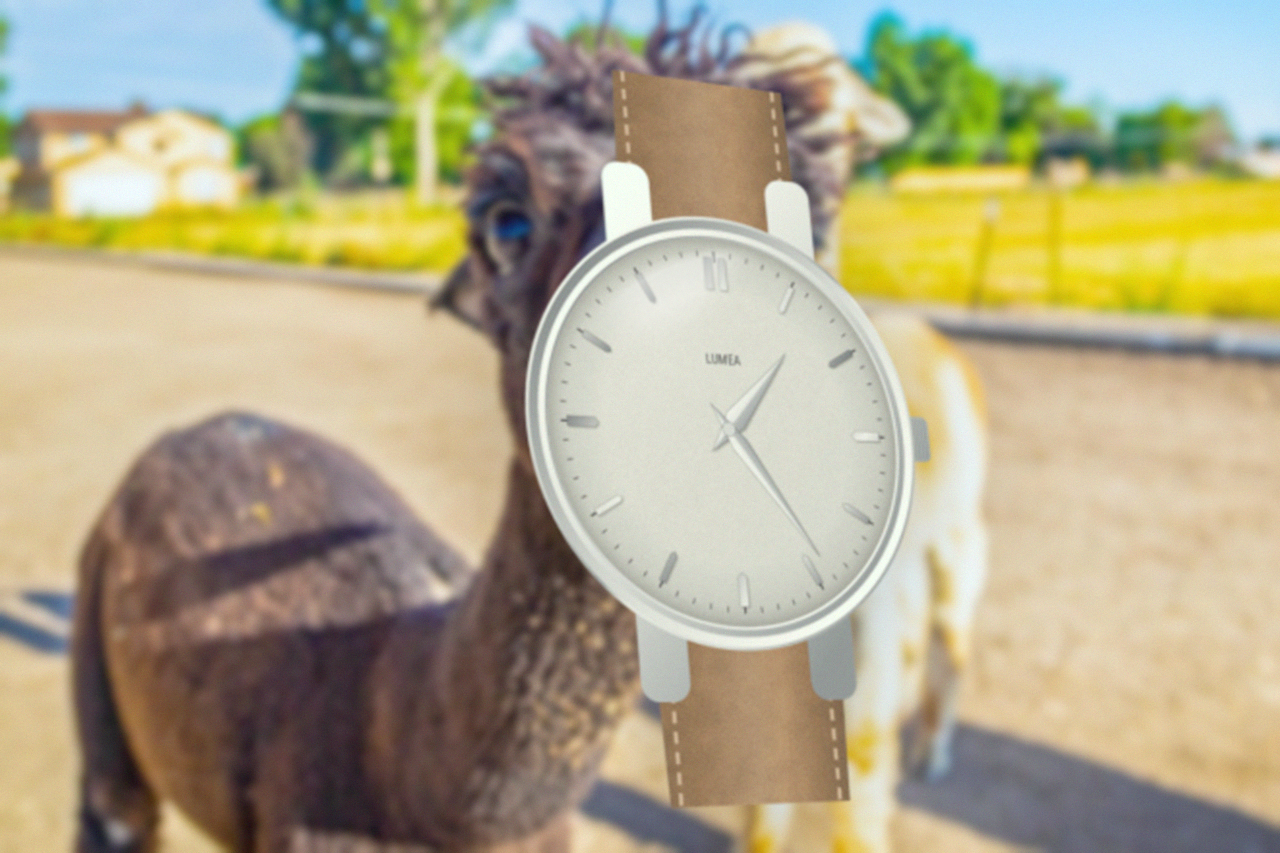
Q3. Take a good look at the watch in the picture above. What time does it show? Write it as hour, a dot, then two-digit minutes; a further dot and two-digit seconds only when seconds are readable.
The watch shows 1.24
